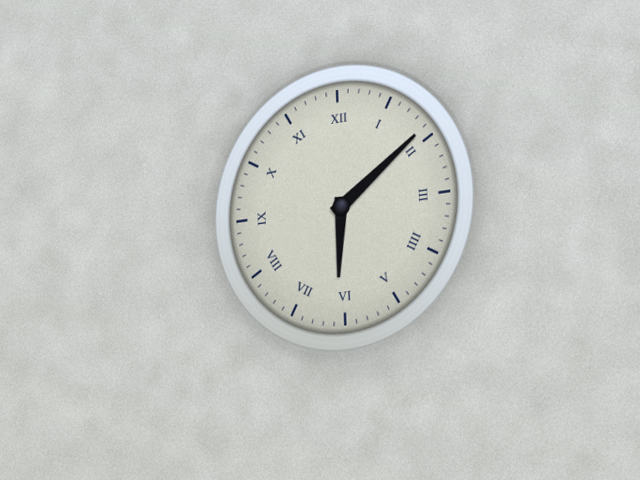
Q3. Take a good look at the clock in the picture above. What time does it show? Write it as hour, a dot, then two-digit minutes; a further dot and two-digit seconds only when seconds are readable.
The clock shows 6.09
